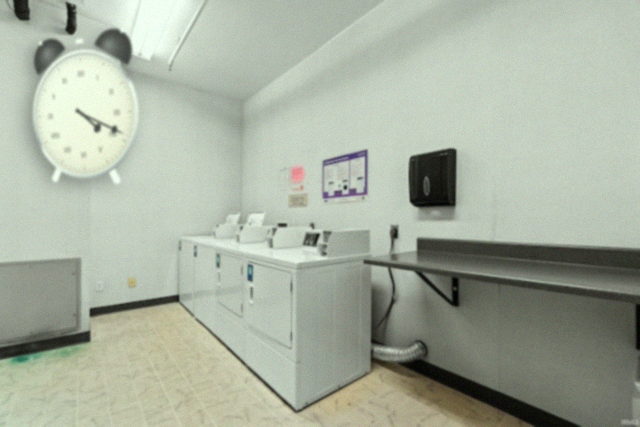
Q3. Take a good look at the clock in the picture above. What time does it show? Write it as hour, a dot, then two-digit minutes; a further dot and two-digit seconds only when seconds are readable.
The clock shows 4.19
